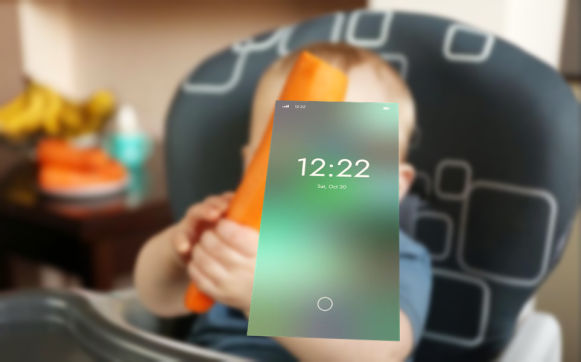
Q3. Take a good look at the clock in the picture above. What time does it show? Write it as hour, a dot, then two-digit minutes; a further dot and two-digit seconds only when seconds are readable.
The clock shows 12.22
